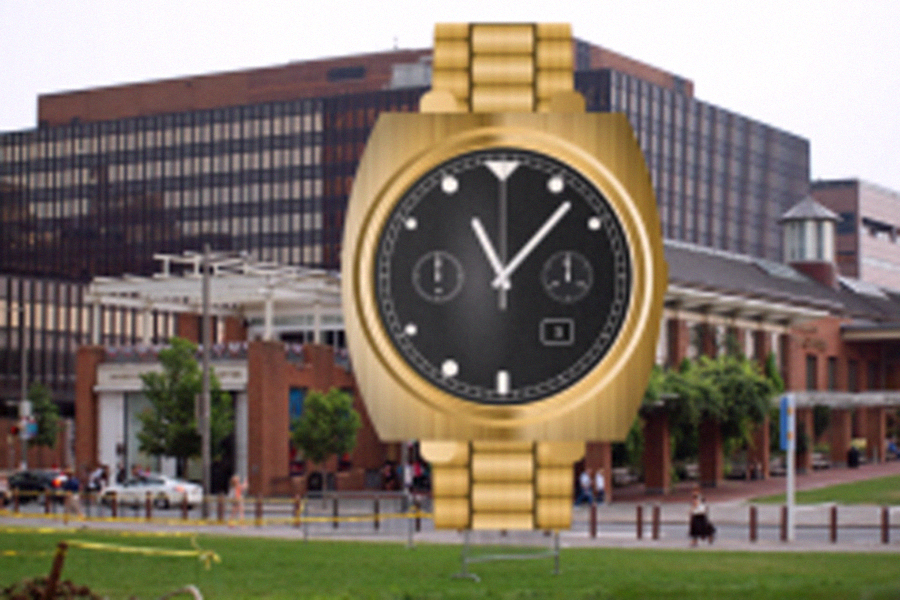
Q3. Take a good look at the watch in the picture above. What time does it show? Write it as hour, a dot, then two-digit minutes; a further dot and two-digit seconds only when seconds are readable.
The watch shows 11.07
